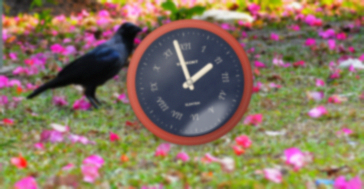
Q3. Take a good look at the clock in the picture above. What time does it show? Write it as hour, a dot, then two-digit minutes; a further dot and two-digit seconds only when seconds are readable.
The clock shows 1.58
